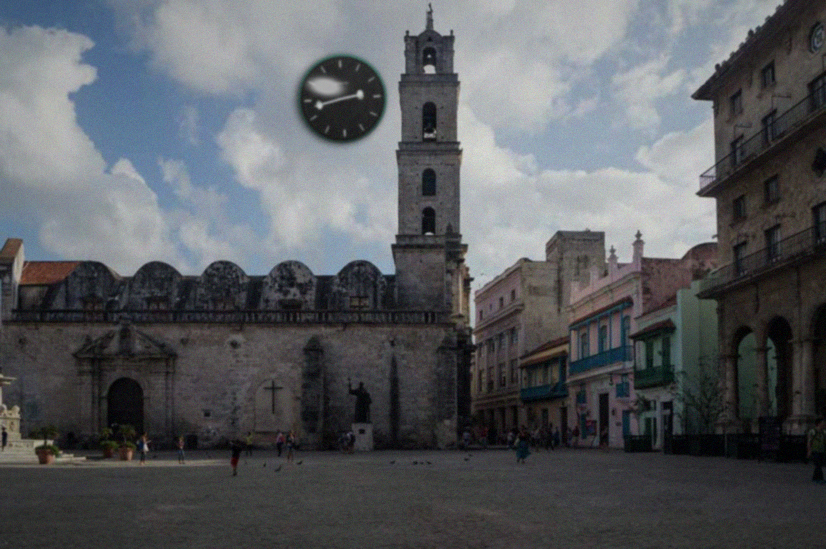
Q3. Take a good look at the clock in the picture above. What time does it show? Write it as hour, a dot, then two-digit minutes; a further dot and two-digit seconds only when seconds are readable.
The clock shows 2.43
